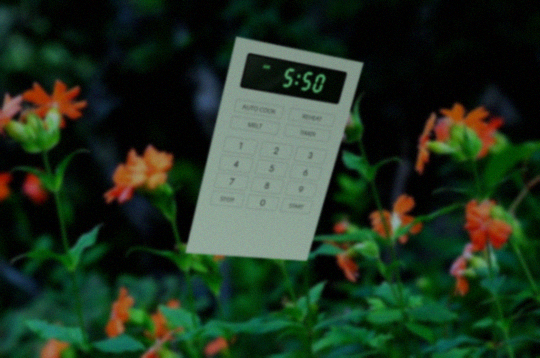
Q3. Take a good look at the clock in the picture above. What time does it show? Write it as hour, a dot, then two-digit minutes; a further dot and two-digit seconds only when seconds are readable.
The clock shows 5.50
